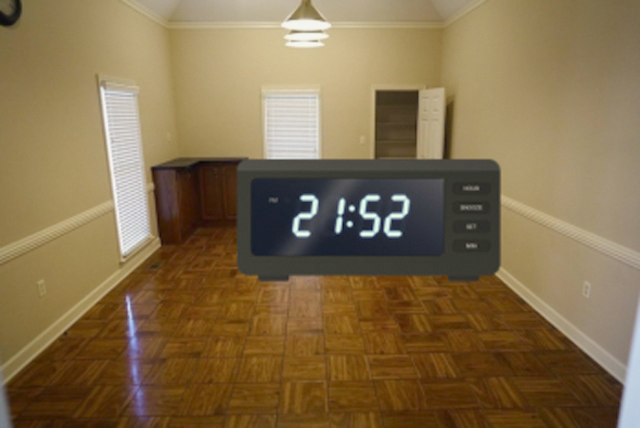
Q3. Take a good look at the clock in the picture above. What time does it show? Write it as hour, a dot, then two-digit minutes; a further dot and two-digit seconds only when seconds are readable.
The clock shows 21.52
